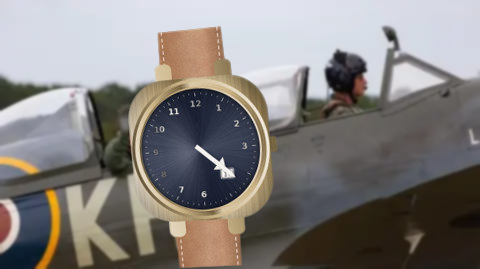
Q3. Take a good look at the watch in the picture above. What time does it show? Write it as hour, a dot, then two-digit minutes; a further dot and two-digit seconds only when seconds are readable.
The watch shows 4.22
